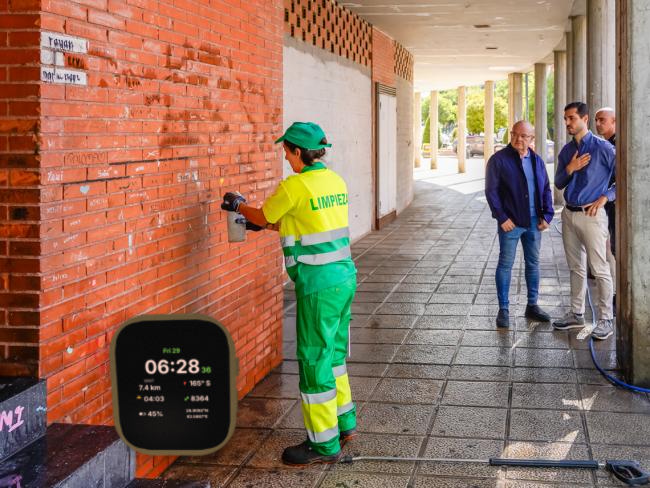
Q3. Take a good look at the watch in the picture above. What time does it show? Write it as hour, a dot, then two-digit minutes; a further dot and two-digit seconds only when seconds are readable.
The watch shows 6.28
